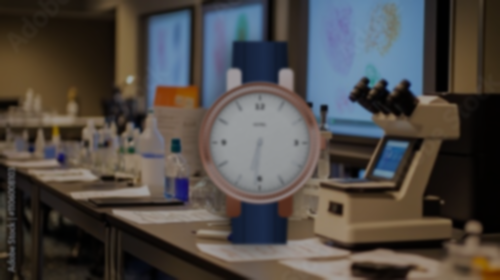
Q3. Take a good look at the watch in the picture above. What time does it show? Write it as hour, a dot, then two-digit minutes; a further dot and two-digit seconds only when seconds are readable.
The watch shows 6.31
